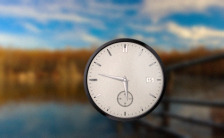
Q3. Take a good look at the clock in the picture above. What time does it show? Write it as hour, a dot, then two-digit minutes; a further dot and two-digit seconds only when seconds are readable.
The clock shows 5.47
